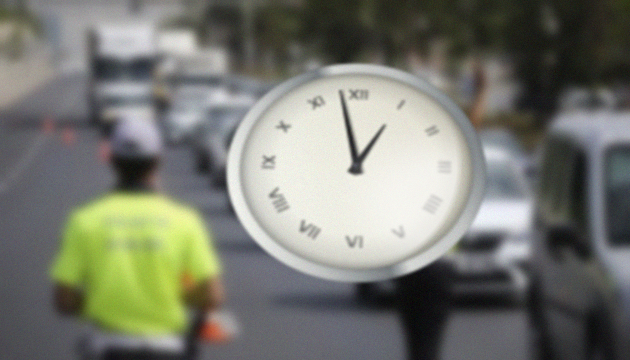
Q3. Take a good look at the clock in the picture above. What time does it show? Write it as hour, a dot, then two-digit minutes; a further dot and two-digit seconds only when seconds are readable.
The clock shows 12.58
